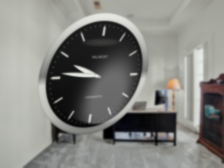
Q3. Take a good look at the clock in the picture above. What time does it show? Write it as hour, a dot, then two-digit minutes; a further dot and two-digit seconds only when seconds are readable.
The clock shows 9.46
